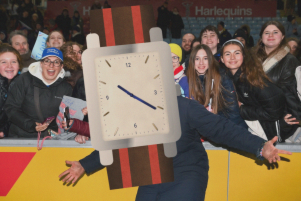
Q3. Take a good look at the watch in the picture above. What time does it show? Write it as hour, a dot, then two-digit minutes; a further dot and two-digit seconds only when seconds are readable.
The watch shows 10.21
